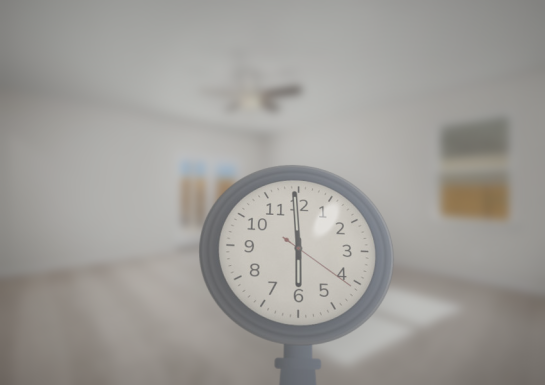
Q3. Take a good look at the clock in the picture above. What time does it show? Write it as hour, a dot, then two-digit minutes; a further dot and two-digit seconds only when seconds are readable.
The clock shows 5.59.21
